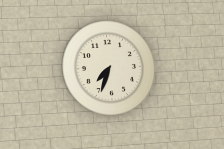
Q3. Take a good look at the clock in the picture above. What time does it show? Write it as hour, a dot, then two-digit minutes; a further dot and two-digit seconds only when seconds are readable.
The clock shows 7.34
